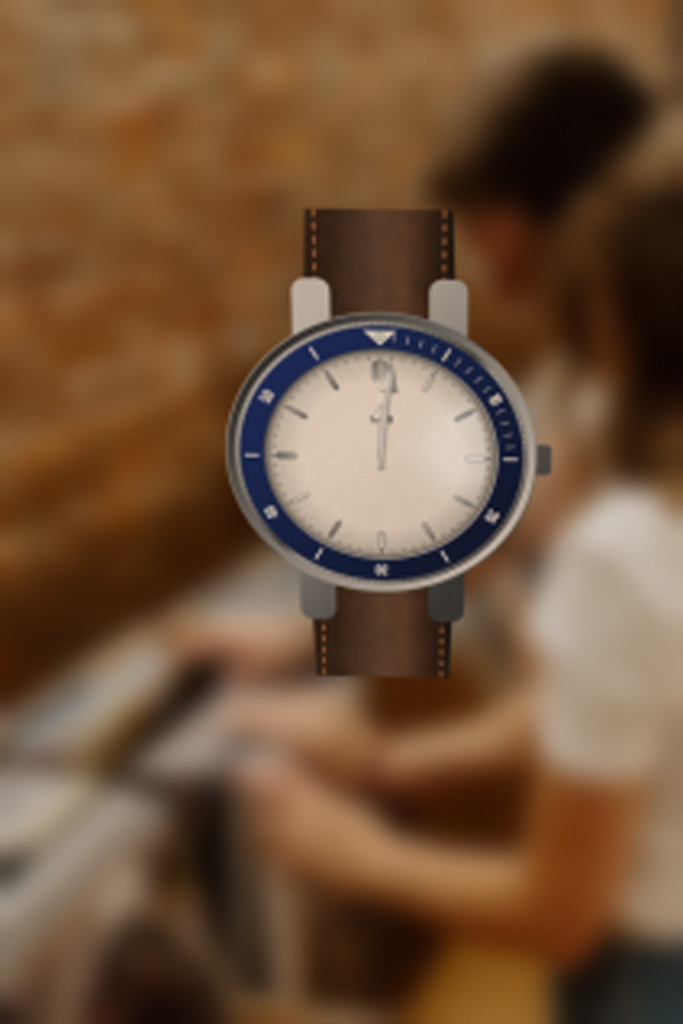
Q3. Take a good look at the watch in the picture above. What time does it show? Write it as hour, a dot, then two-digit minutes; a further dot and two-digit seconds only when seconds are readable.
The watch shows 12.01
